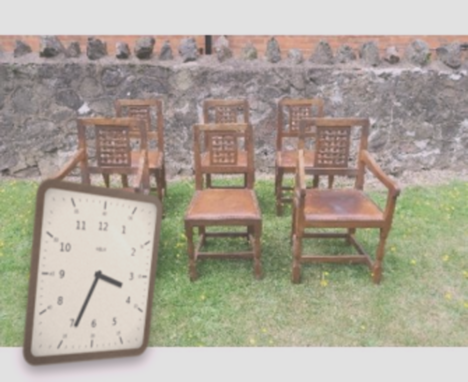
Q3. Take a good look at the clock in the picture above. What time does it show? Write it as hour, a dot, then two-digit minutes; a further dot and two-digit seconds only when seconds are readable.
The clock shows 3.34
